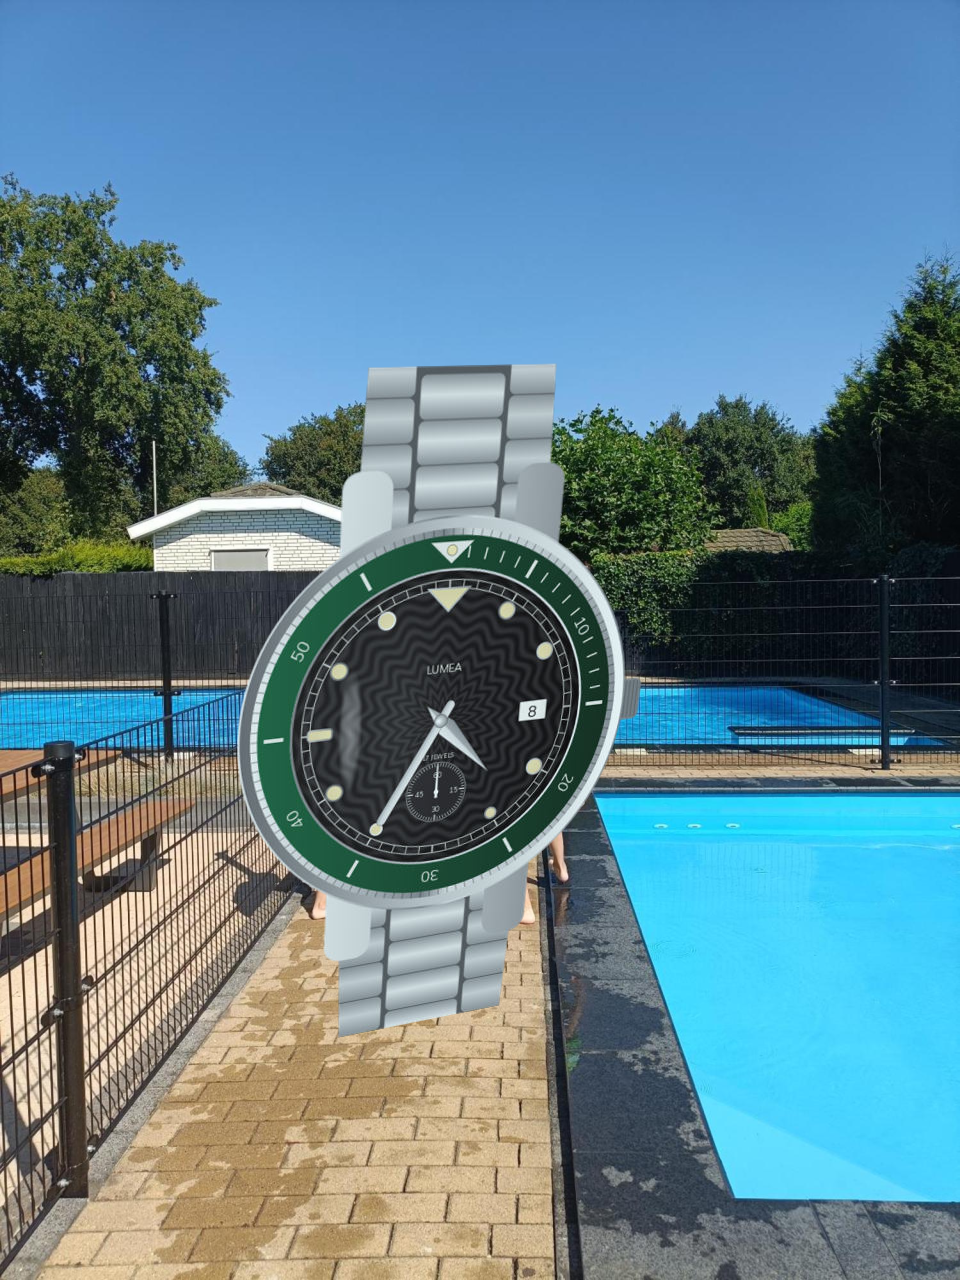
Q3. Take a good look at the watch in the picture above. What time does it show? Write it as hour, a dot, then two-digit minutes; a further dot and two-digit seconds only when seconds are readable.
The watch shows 4.35
